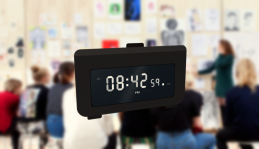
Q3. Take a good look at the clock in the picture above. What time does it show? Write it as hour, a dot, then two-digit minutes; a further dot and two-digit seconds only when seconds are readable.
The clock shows 8.42.59
